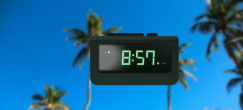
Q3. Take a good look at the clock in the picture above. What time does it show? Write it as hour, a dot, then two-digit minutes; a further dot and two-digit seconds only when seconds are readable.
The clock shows 8.57
